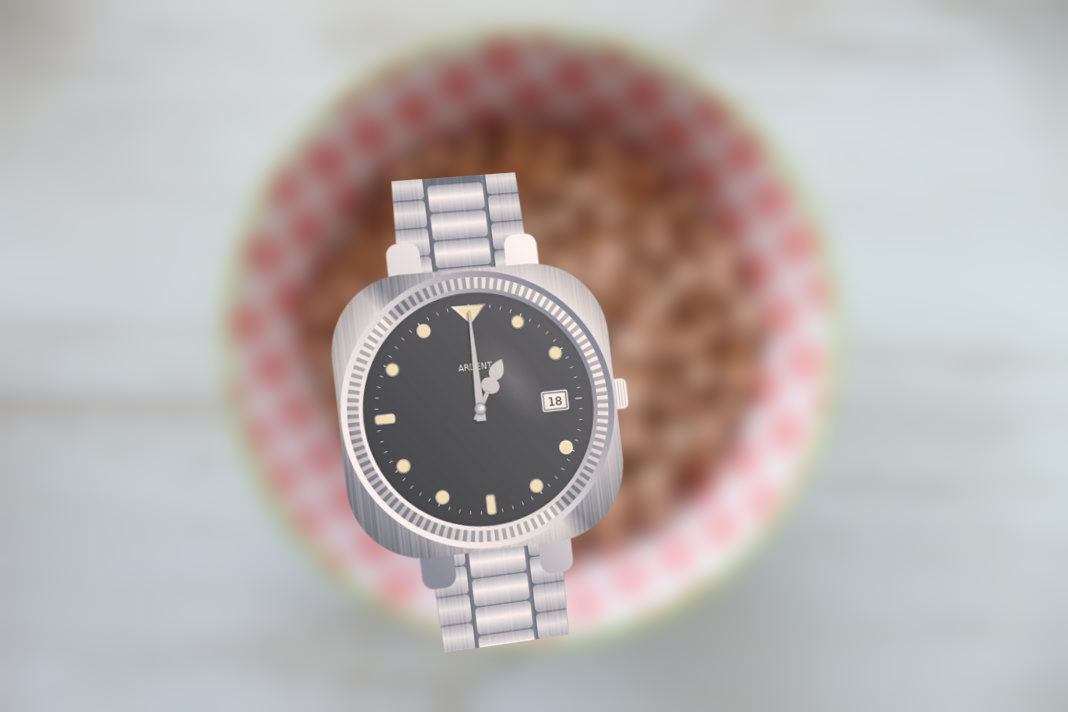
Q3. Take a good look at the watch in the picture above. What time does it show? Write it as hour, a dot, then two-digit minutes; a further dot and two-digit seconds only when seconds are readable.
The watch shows 1.00
